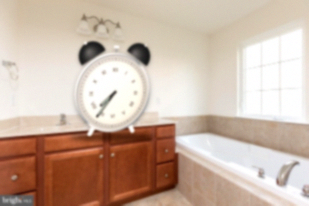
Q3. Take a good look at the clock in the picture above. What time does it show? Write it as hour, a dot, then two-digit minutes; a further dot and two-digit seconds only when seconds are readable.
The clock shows 7.36
